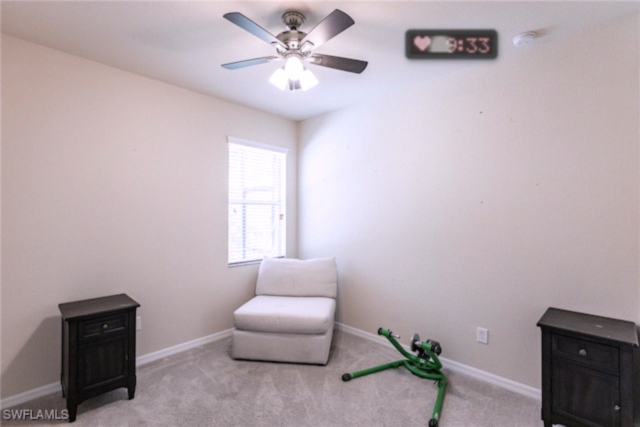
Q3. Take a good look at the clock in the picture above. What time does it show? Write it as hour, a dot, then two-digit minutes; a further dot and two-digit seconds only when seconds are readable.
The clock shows 9.33
